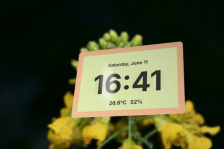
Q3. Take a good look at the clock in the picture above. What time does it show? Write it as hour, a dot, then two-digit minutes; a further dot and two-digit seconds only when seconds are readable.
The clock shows 16.41
